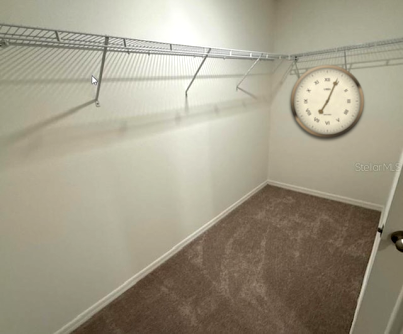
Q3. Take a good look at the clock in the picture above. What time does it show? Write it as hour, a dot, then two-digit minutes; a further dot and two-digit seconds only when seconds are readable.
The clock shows 7.04
